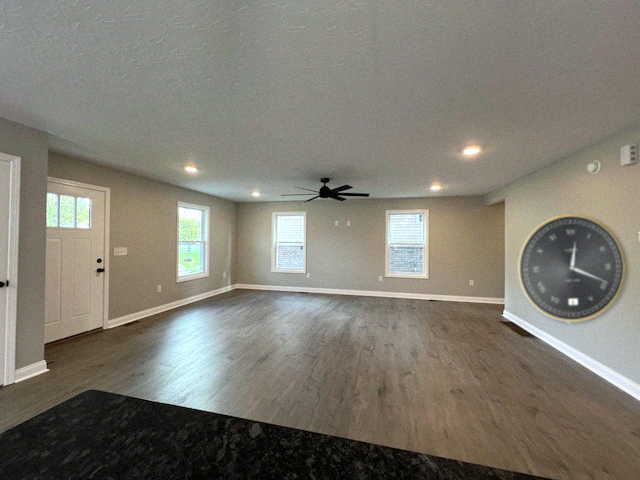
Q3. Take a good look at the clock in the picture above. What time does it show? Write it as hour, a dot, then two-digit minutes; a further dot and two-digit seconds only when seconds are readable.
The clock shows 12.19
